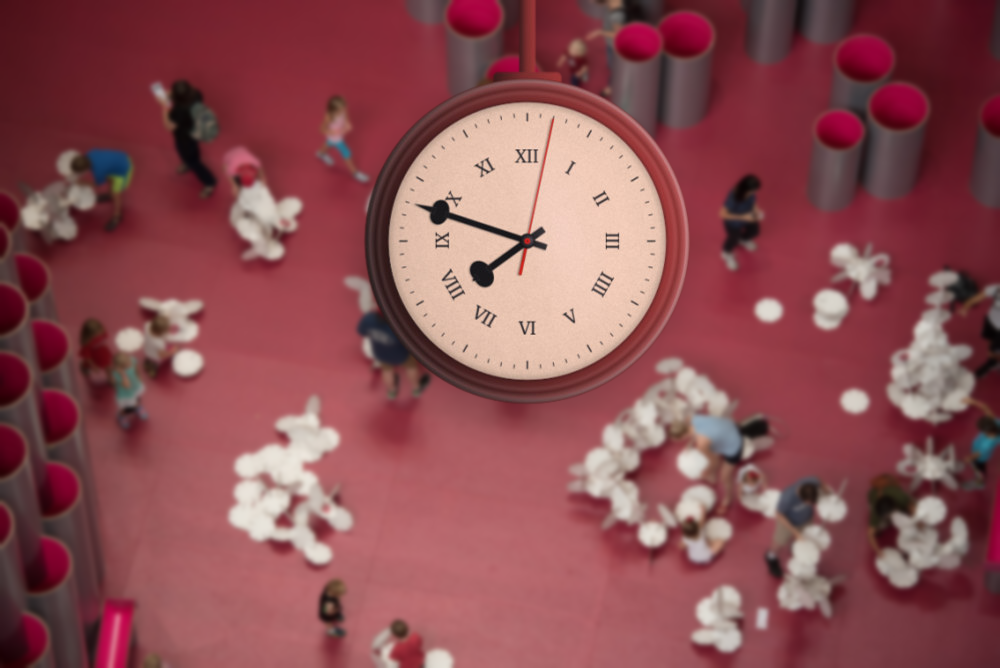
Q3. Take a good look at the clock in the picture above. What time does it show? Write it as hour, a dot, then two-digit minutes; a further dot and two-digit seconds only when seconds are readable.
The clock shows 7.48.02
